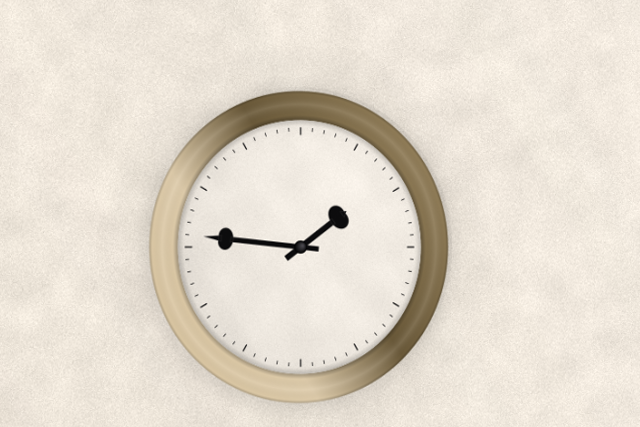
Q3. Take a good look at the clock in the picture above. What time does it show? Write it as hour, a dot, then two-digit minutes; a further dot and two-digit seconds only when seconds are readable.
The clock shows 1.46
